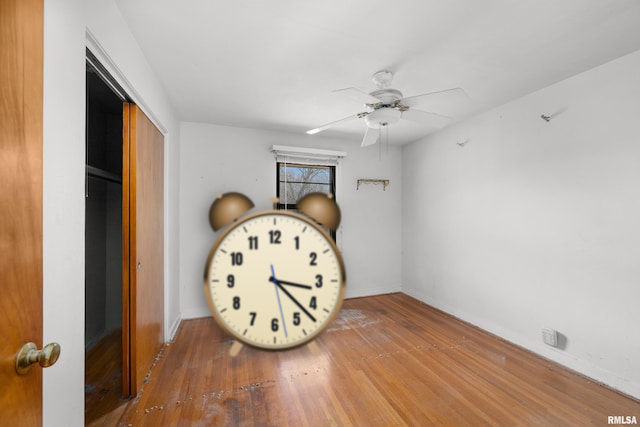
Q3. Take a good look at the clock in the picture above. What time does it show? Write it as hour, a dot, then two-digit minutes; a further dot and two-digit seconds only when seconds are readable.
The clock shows 3.22.28
